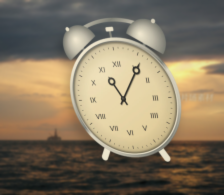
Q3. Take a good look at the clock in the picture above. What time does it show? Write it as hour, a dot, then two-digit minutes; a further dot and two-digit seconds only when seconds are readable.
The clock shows 11.06
